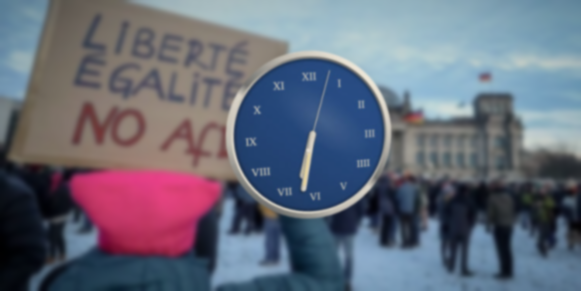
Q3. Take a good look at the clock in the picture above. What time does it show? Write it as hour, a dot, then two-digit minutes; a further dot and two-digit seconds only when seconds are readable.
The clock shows 6.32.03
